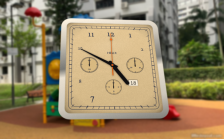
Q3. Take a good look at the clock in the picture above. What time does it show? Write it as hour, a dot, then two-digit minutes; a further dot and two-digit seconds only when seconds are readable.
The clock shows 4.50
